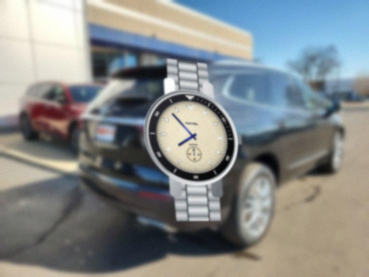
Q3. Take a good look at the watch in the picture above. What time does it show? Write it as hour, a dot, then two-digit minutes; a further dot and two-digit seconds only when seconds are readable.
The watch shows 7.53
